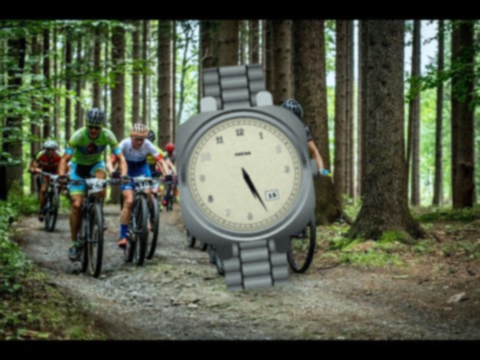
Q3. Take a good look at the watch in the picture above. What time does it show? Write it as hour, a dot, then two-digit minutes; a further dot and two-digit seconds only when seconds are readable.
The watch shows 5.26
